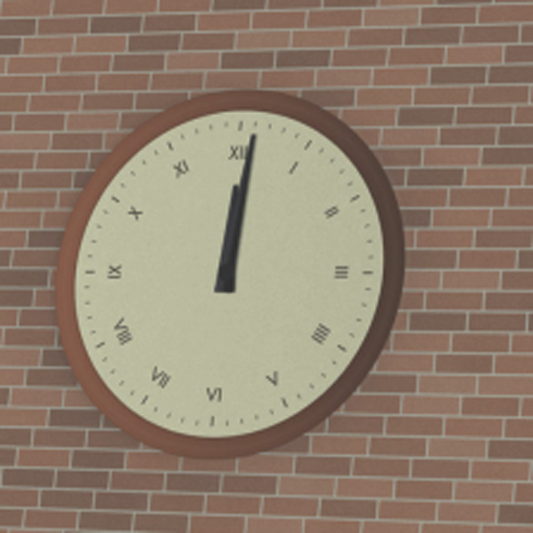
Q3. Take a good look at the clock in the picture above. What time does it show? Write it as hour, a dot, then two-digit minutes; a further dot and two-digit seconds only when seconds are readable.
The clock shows 12.01
